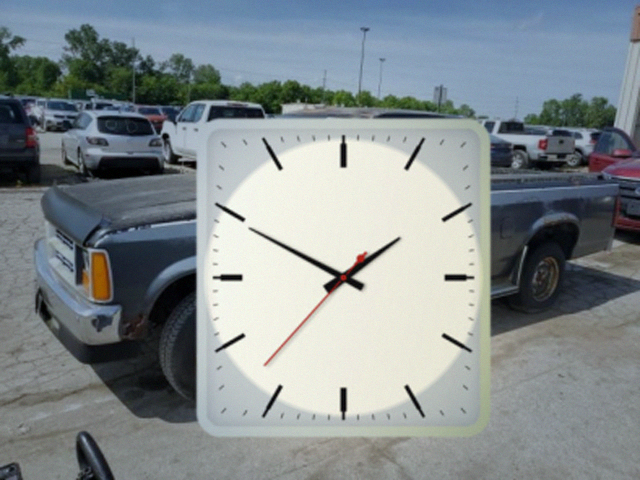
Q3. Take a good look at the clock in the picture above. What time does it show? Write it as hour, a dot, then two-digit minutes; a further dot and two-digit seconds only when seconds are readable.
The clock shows 1.49.37
